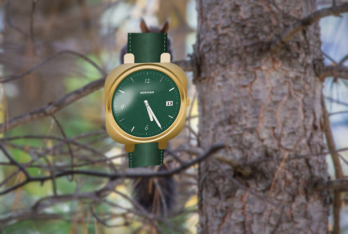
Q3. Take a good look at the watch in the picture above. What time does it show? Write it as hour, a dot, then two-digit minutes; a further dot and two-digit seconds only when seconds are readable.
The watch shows 5.25
